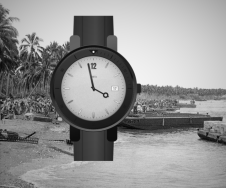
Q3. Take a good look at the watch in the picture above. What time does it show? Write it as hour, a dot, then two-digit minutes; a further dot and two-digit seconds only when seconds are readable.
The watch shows 3.58
